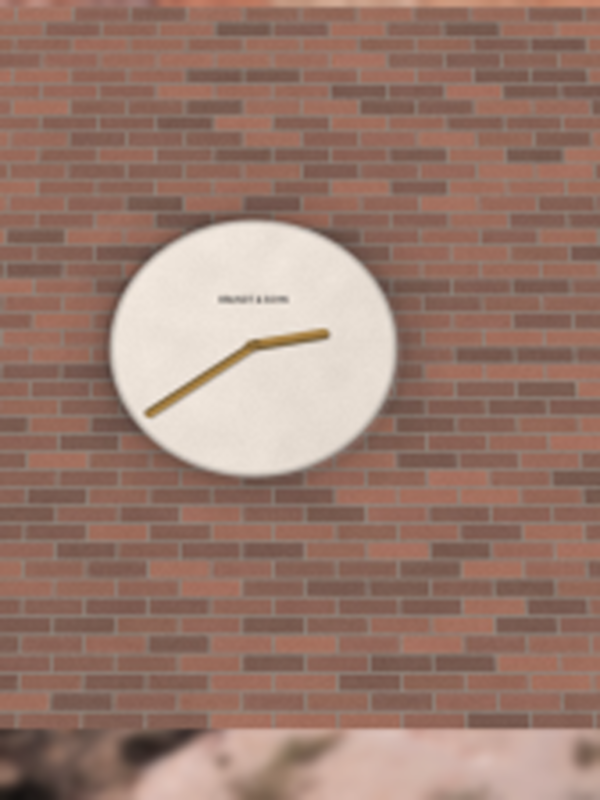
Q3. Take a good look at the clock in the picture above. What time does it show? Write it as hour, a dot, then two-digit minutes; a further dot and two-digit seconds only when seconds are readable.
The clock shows 2.39
